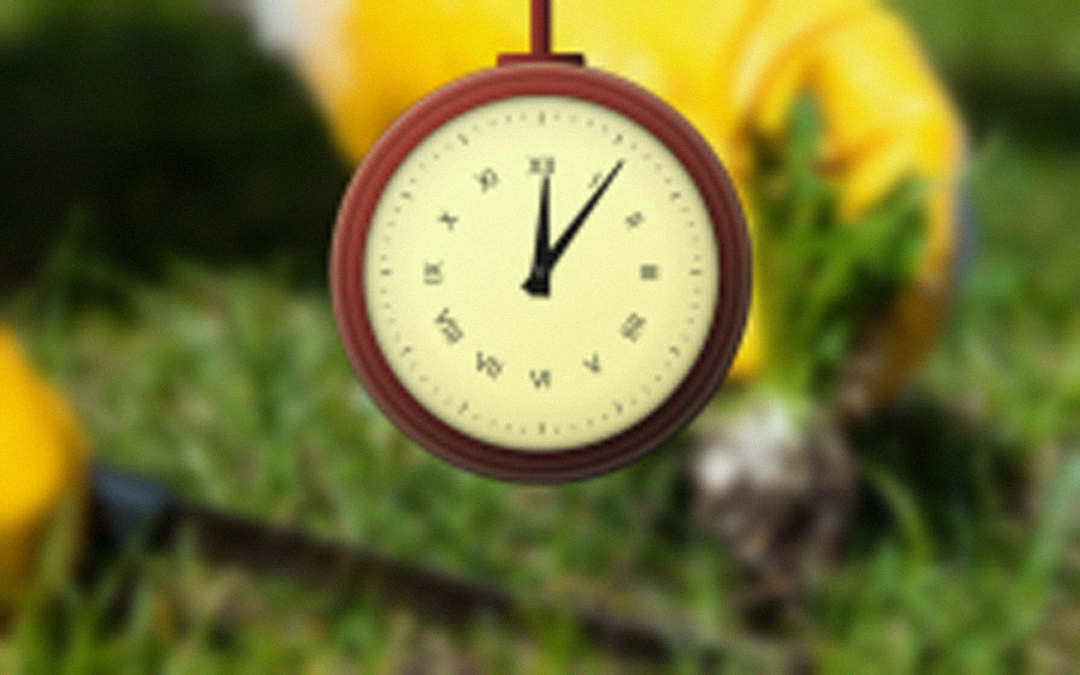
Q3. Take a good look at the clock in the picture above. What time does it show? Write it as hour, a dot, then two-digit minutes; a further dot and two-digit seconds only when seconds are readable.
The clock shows 12.06
